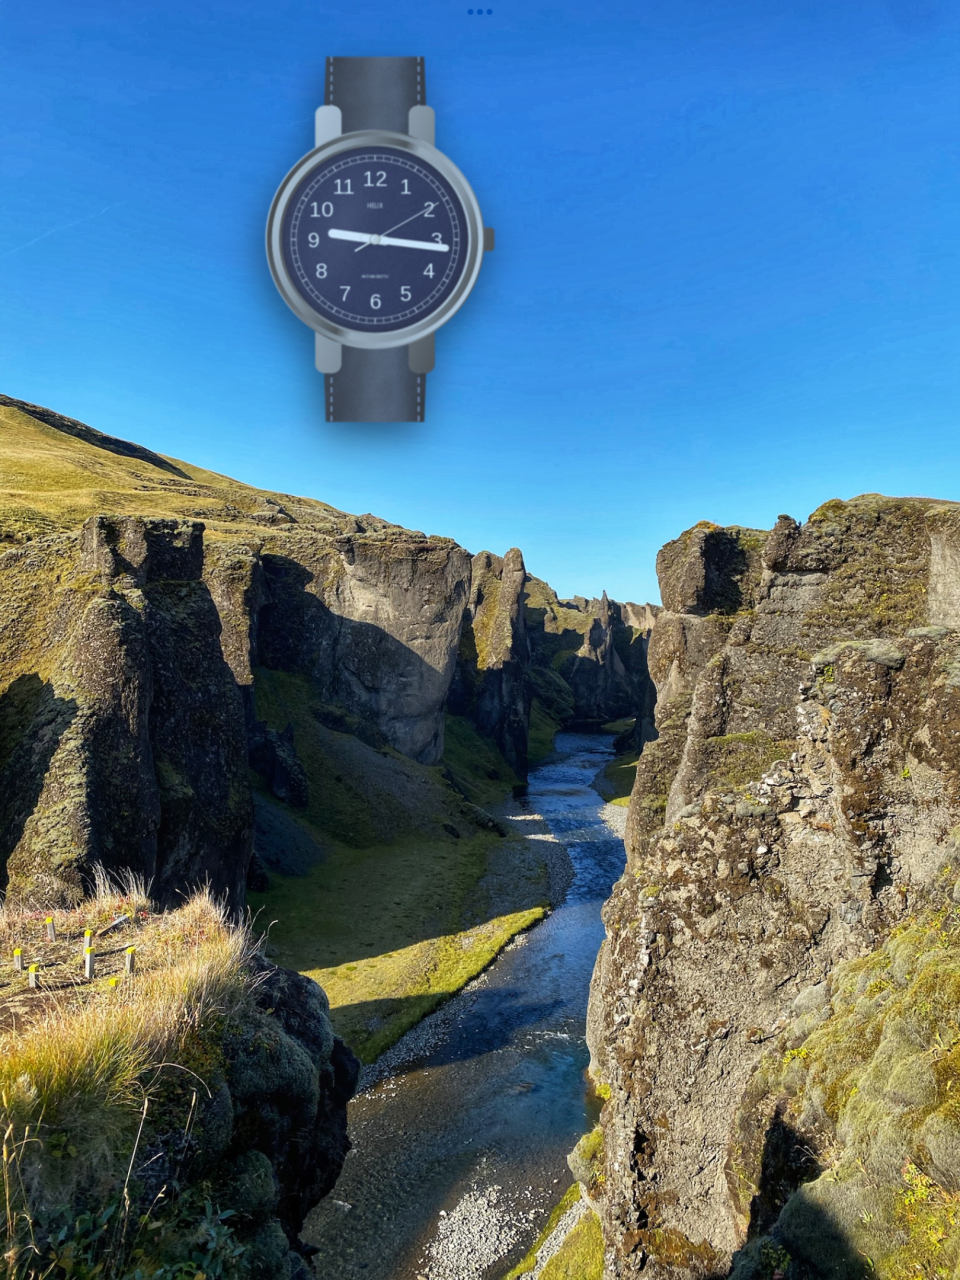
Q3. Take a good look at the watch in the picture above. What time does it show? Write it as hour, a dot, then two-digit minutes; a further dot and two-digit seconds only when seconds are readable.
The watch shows 9.16.10
